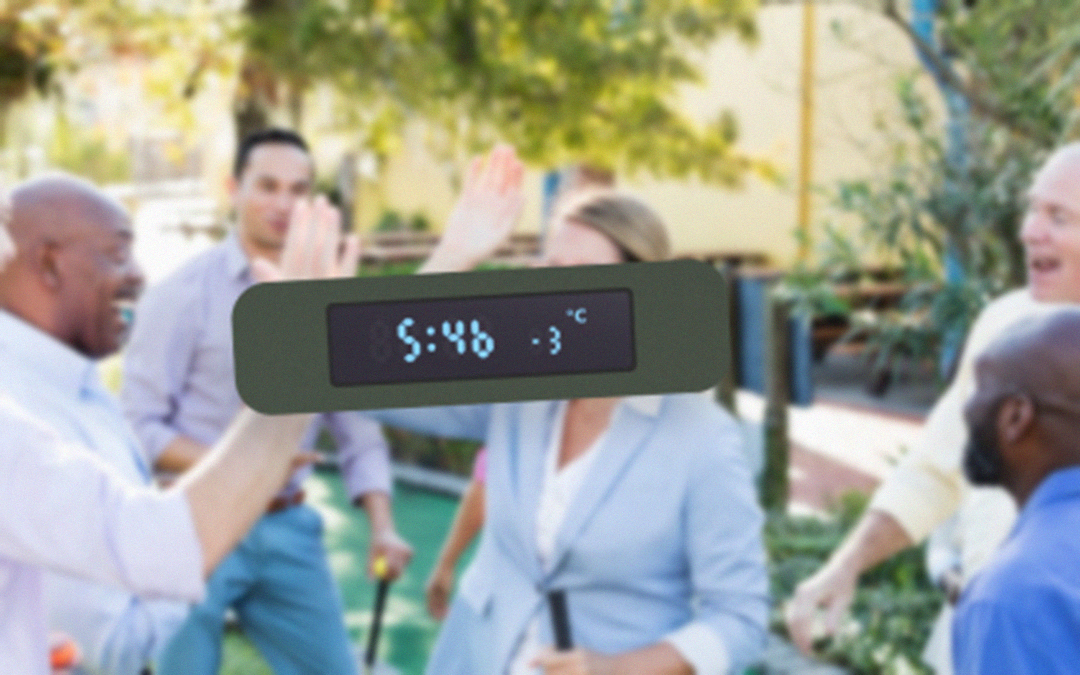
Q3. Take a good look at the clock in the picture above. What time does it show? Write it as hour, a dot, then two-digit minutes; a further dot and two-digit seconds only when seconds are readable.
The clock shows 5.46
